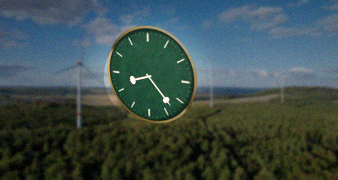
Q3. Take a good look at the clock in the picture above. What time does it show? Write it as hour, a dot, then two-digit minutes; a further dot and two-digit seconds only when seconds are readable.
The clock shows 8.23
